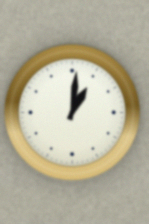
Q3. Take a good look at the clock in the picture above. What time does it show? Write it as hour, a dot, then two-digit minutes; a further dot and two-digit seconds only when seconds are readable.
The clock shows 1.01
